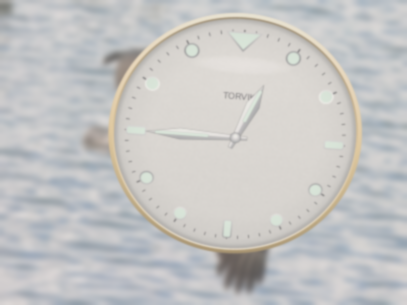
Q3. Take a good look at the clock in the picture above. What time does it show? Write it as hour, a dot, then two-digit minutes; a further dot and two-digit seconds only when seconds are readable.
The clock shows 12.45
